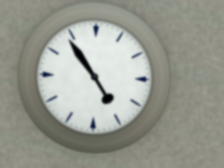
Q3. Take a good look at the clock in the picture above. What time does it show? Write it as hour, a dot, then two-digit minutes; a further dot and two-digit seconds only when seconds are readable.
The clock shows 4.54
